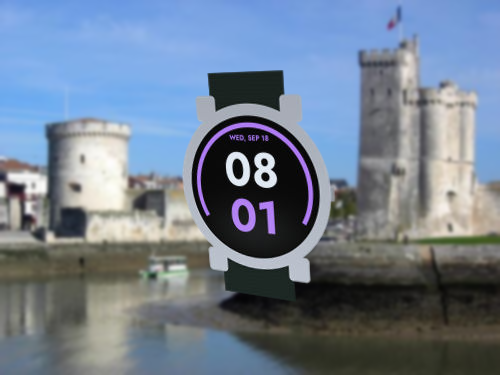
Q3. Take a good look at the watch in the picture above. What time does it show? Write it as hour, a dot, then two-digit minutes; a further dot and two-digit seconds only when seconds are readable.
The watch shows 8.01
